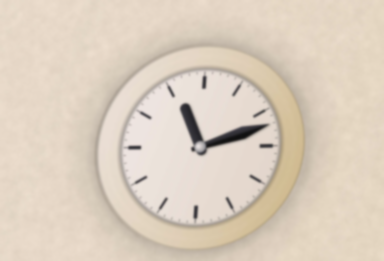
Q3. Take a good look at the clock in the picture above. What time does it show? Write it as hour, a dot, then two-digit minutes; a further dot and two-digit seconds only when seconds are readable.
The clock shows 11.12
